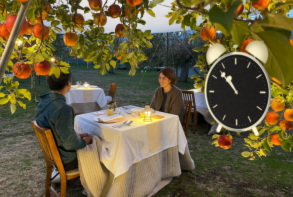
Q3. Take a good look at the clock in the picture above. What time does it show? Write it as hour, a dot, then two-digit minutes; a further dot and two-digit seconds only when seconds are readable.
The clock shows 10.53
